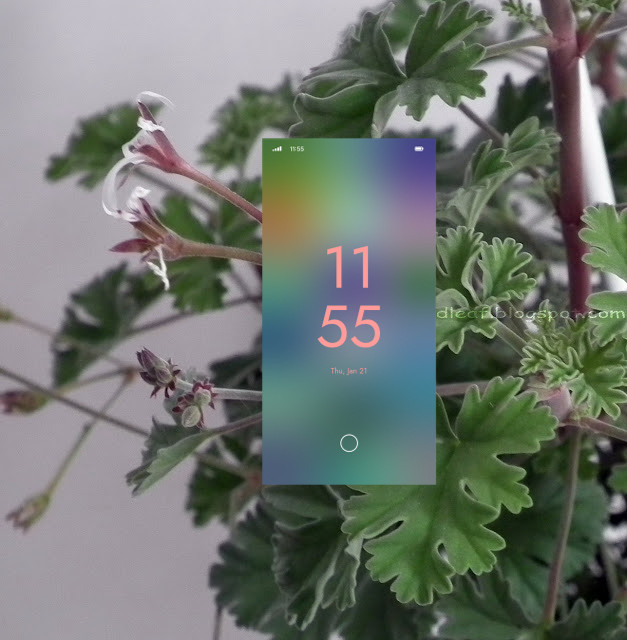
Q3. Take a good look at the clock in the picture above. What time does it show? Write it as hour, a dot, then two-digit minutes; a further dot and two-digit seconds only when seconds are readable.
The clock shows 11.55
